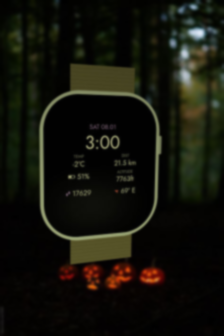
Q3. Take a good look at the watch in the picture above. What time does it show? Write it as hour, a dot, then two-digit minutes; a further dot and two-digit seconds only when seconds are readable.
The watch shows 3.00
